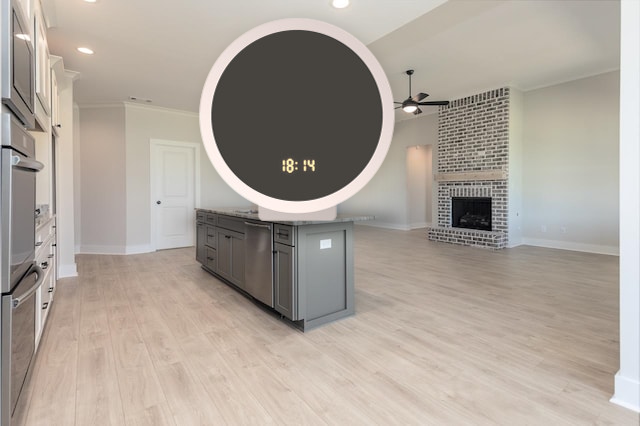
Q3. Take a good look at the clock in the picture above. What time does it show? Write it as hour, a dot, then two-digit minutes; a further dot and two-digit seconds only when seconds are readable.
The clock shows 18.14
